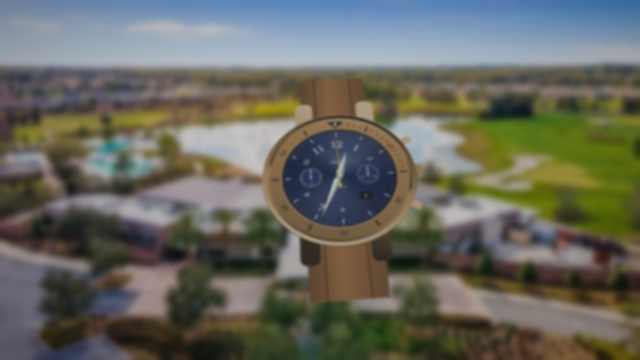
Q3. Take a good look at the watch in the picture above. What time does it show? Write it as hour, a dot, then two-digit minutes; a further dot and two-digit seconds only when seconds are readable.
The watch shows 12.34
